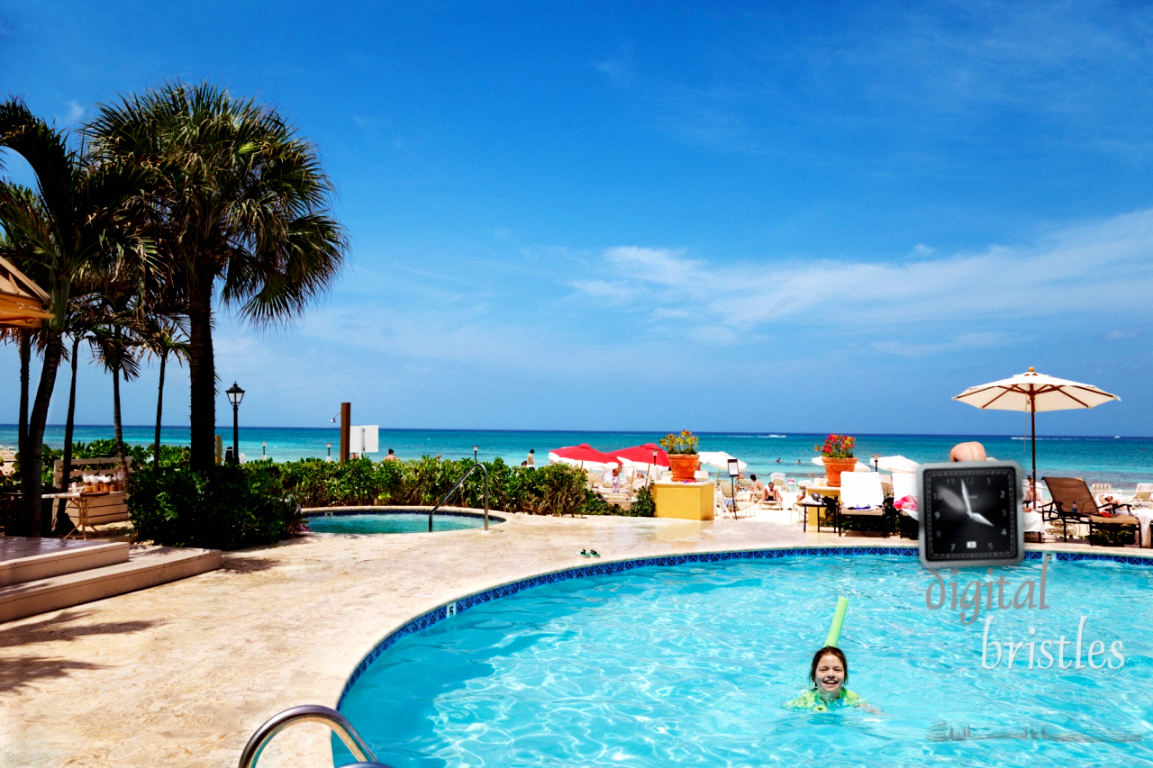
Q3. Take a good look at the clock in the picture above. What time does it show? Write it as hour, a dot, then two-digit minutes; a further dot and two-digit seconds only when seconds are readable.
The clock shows 3.58
